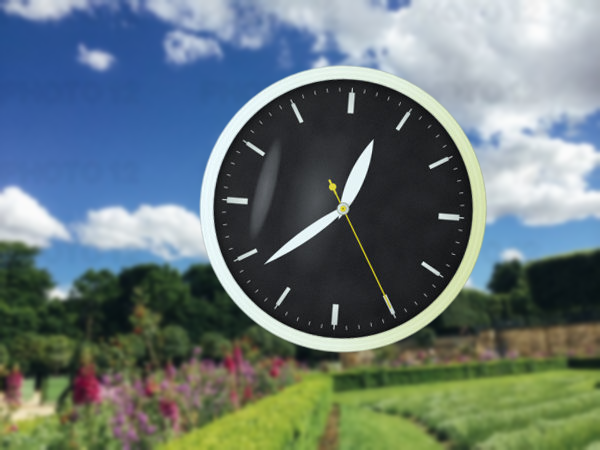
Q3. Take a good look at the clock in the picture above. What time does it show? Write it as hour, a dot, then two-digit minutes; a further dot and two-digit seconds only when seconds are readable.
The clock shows 12.38.25
